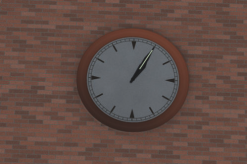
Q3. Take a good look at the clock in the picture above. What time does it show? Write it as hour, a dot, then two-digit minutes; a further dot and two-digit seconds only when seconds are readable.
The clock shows 1.05
